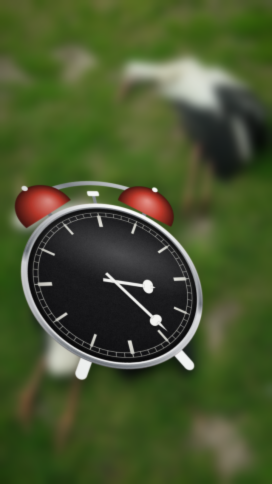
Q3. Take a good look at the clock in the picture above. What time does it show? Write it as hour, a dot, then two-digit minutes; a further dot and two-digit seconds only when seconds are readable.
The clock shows 3.24
